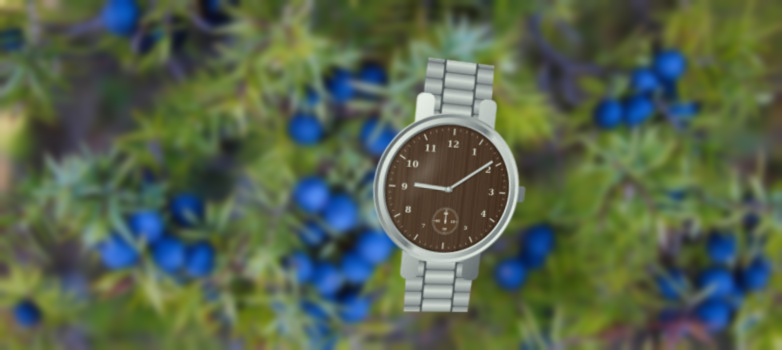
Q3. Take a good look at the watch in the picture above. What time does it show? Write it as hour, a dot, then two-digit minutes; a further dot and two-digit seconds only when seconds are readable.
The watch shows 9.09
